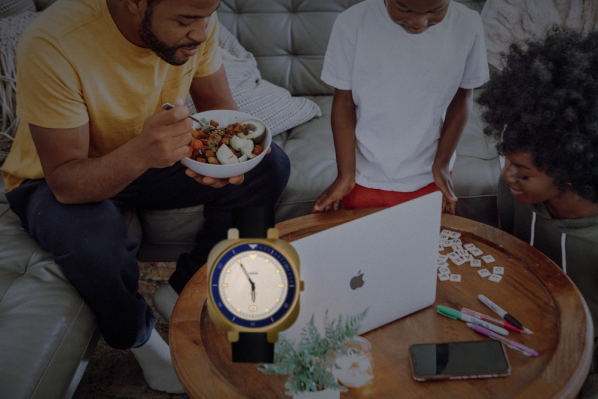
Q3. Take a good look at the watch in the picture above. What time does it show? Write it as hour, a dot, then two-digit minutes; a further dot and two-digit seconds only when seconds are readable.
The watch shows 5.55
